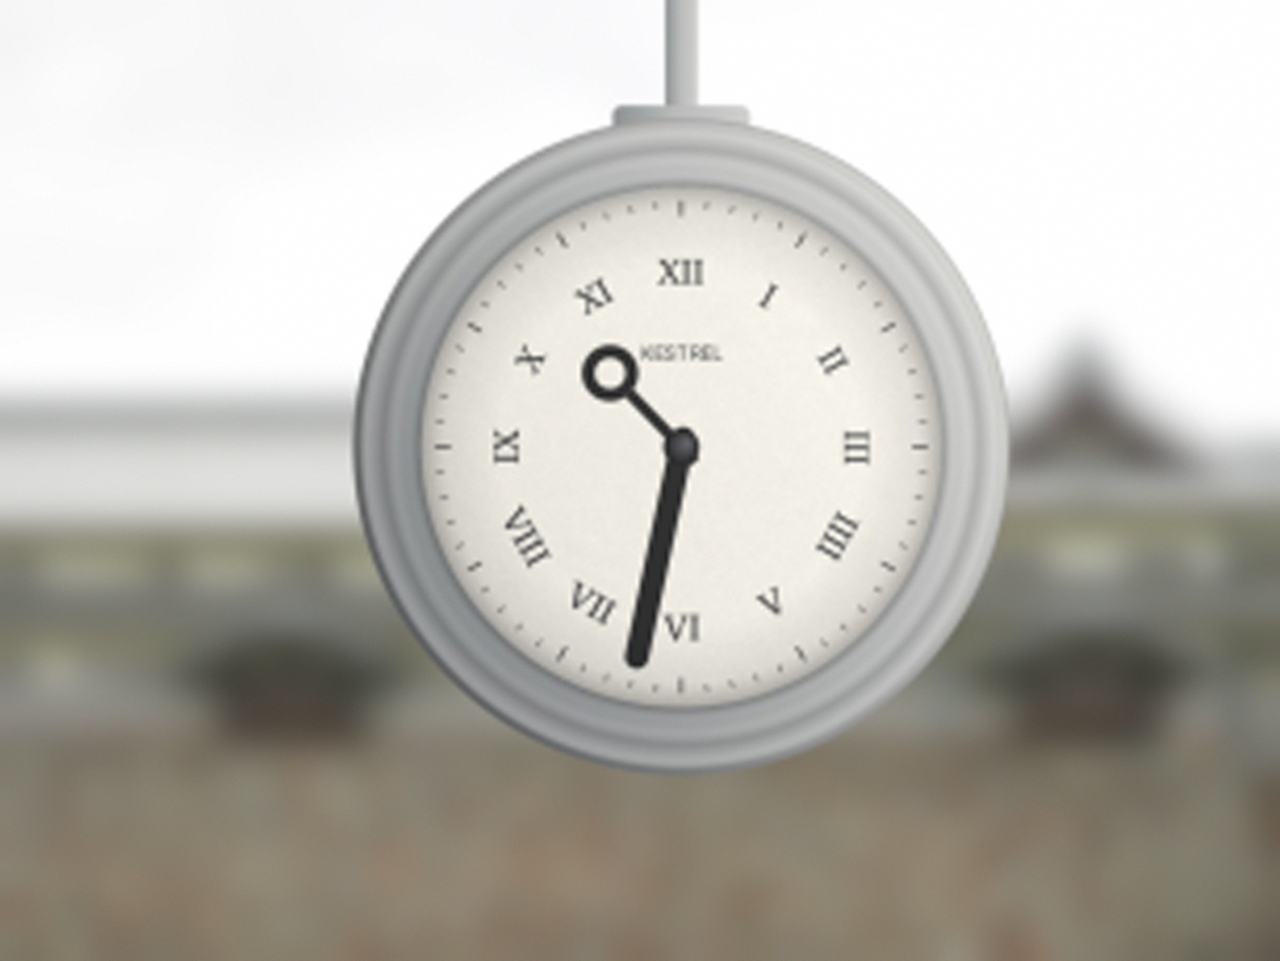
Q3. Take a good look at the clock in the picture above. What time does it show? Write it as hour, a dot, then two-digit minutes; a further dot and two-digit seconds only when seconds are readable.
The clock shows 10.32
